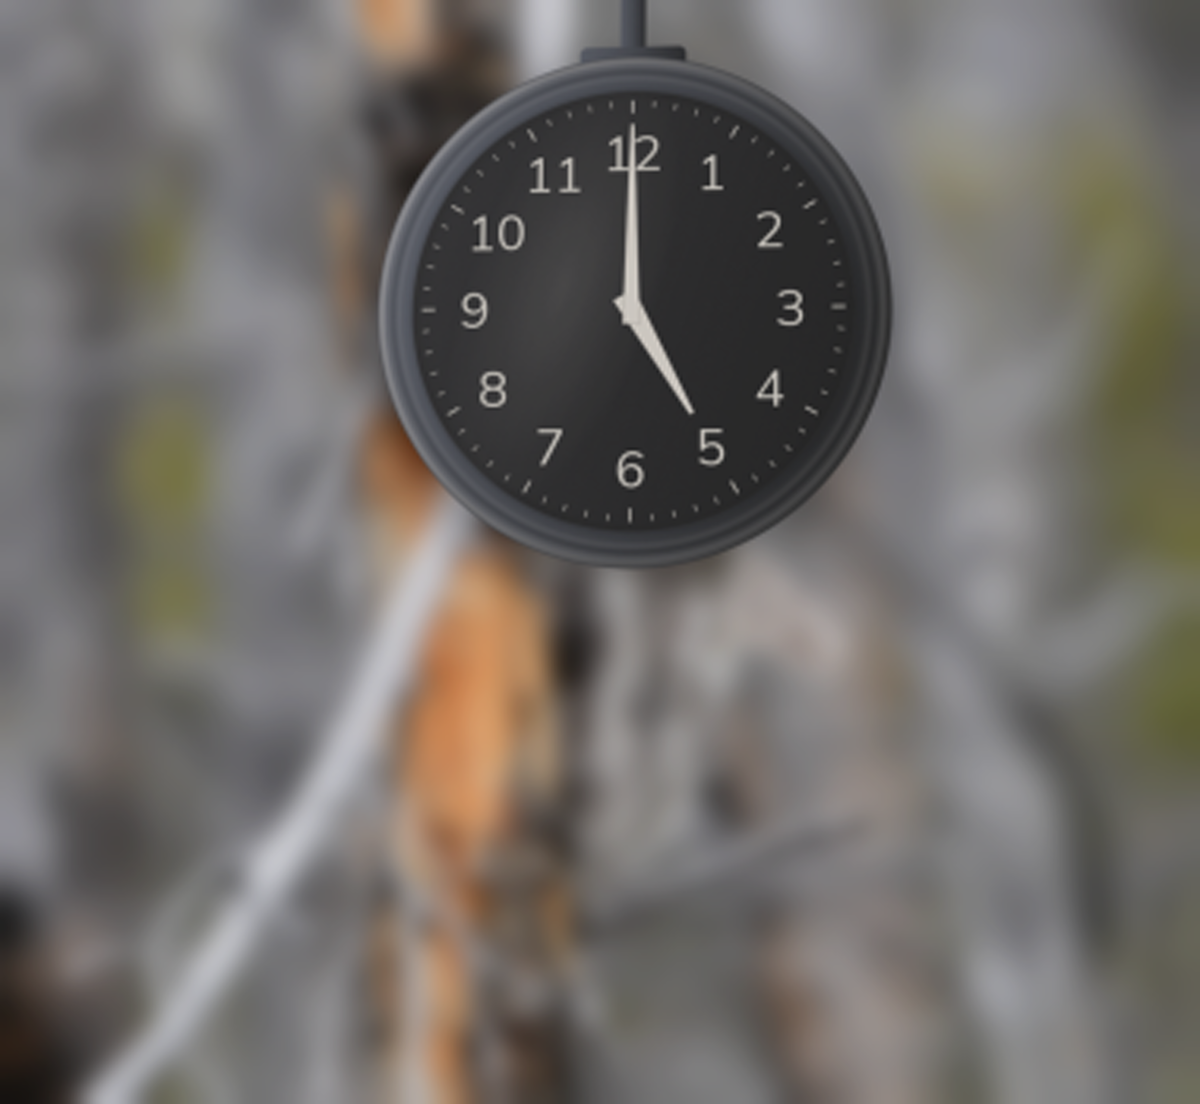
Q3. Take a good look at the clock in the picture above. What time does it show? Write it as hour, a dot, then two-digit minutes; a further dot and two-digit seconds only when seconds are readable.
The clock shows 5.00
